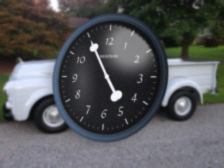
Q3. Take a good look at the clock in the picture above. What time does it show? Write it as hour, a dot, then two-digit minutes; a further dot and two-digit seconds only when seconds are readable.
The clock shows 4.55
